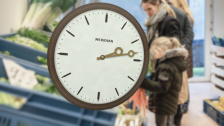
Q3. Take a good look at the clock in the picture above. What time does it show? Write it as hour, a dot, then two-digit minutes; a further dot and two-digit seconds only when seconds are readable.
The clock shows 2.13
